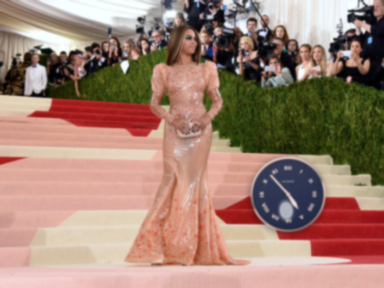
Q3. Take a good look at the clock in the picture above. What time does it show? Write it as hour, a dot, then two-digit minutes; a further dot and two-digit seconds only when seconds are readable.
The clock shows 4.53
